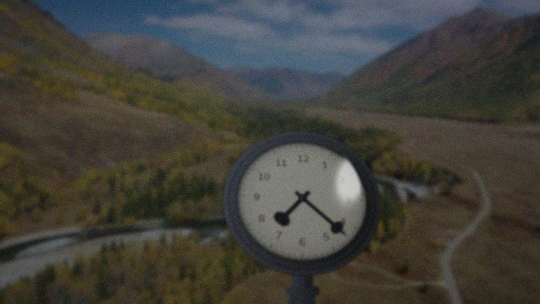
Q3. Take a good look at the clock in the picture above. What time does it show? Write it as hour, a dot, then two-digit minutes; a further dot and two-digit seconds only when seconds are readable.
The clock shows 7.22
